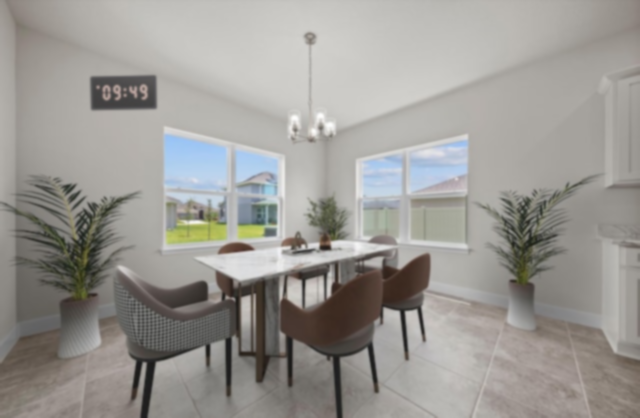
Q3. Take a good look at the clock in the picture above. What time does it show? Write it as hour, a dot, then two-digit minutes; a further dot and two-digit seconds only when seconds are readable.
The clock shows 9.49
